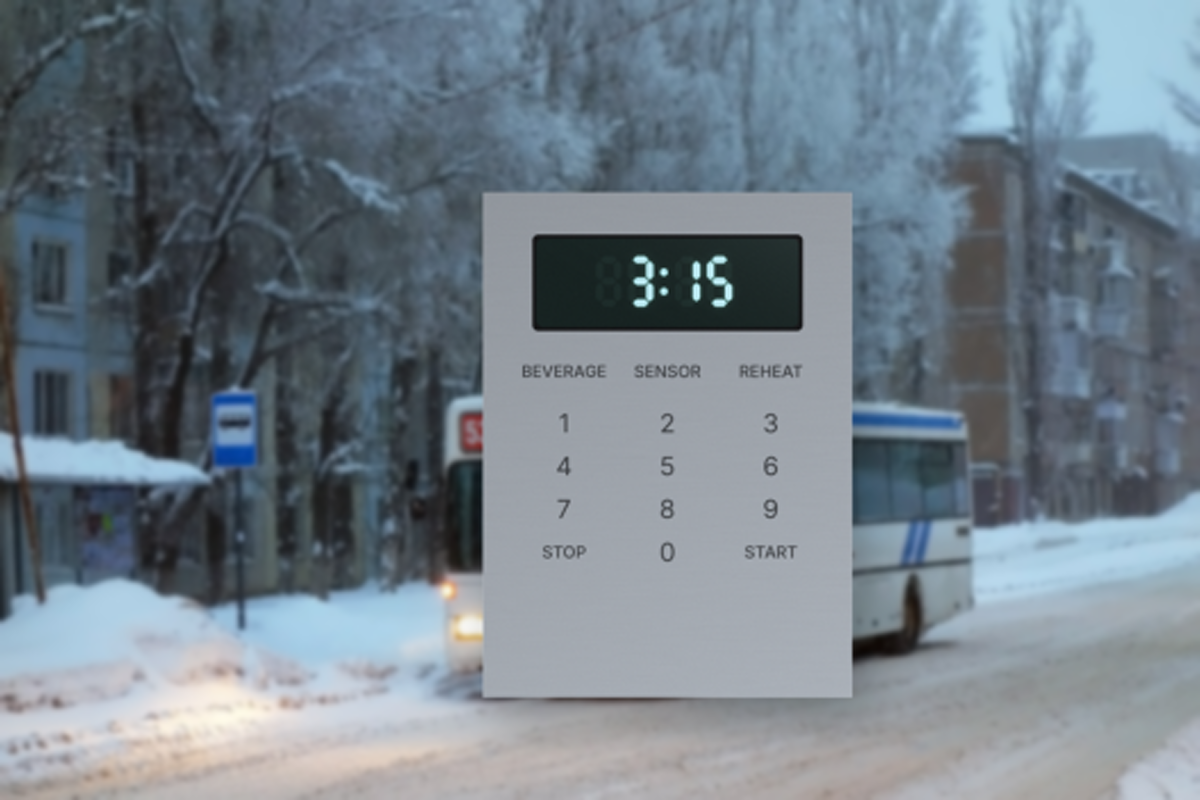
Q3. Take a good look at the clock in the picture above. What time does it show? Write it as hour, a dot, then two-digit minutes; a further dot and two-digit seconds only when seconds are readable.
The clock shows 3.15
